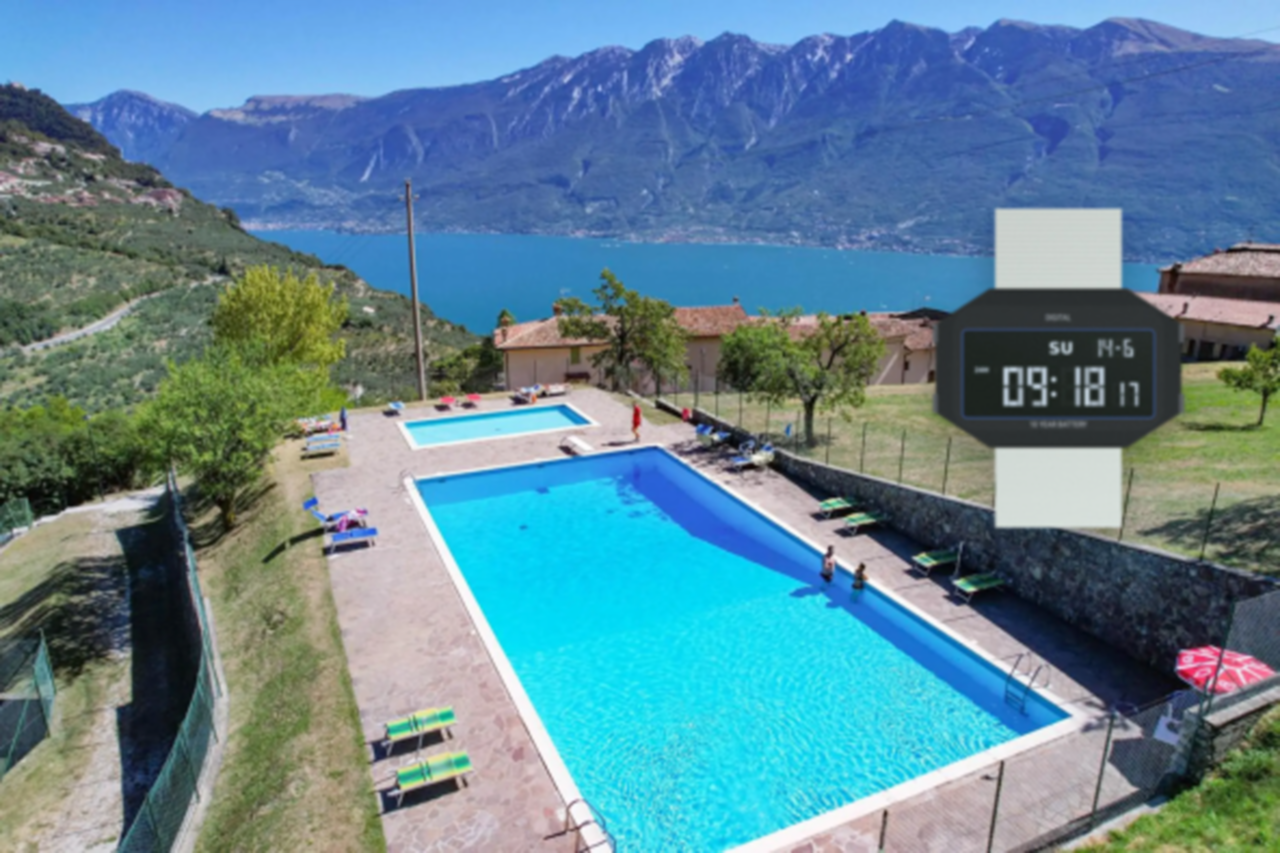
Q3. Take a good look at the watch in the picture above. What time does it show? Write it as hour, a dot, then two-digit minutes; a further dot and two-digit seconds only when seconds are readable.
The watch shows 9.18.17
